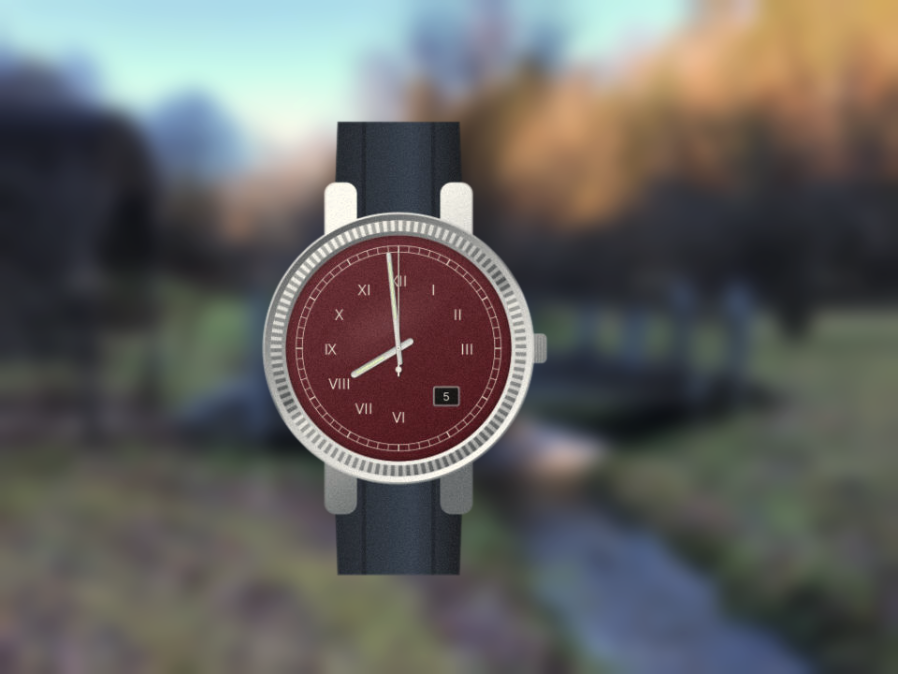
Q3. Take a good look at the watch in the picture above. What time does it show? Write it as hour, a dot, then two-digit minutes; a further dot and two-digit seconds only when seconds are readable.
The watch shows 7.59.00
